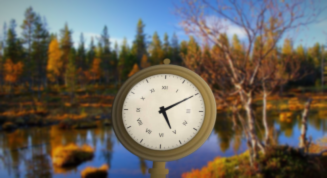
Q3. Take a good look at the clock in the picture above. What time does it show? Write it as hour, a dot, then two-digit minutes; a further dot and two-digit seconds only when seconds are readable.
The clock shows 5.10
